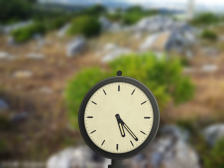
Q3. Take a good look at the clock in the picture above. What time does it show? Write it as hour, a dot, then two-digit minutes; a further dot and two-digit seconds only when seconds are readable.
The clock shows 5.23
